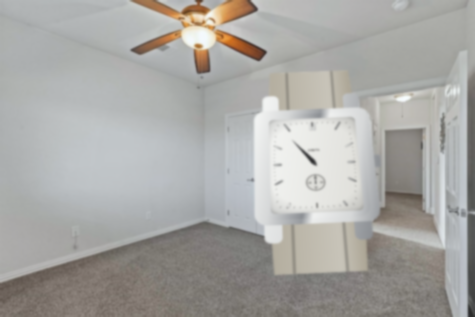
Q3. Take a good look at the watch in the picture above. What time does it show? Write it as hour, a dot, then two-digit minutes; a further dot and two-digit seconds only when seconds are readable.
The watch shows 10.54
